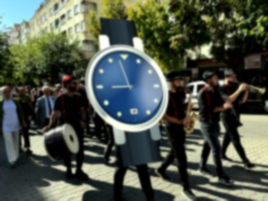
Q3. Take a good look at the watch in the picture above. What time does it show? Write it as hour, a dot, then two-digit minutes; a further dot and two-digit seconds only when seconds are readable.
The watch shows 8.58
